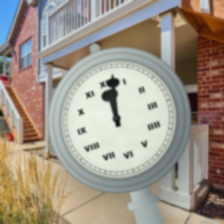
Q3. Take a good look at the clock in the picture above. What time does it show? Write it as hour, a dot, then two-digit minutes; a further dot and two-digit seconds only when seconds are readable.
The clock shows 12.02
